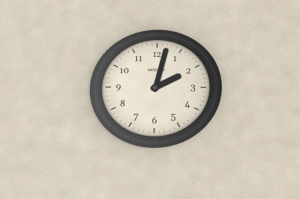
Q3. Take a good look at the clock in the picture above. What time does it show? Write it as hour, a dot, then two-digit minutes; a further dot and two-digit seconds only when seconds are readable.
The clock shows 2.02
